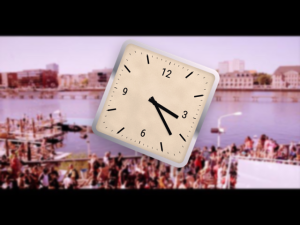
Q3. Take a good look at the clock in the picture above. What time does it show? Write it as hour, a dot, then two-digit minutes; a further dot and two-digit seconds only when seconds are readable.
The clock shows 3.22
